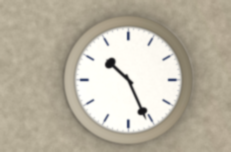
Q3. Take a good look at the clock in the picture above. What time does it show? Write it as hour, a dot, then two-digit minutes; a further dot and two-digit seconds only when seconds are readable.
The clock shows 10.26
